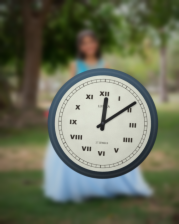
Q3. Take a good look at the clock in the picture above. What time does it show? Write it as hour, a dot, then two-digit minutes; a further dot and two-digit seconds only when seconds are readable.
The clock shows 12.09
